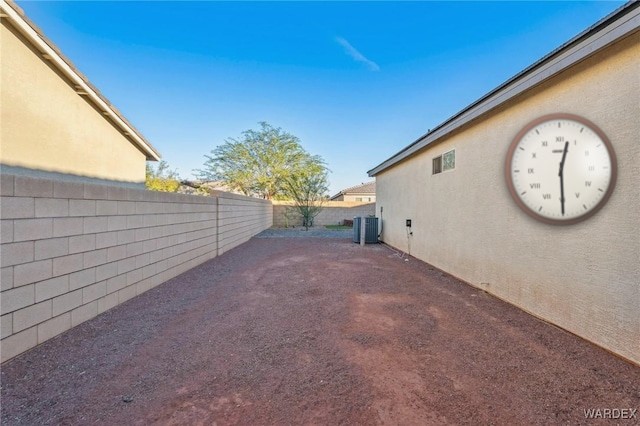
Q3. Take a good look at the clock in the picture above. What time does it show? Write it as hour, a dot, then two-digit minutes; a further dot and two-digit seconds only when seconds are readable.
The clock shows 12.30
